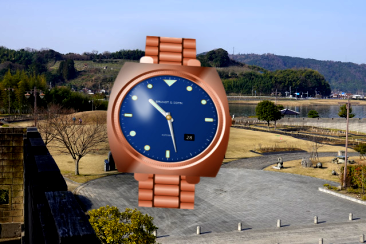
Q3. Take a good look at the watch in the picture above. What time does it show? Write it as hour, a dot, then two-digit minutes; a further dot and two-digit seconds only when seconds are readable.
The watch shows 10.28
